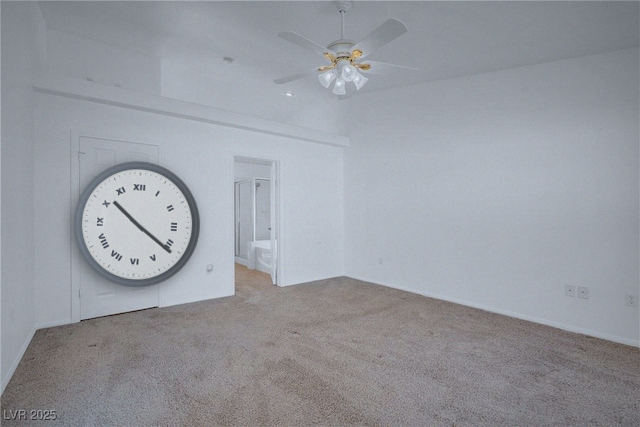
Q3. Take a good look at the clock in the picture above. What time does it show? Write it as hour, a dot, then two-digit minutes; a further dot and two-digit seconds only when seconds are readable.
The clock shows 10.21
